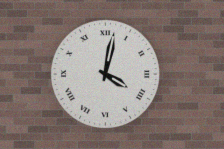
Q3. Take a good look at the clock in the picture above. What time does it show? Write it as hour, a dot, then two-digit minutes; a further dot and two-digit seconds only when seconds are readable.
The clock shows 4.02
